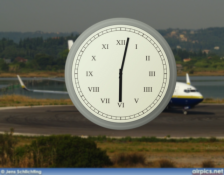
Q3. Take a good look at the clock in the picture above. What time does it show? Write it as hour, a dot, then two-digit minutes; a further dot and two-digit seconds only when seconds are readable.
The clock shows 6.02
